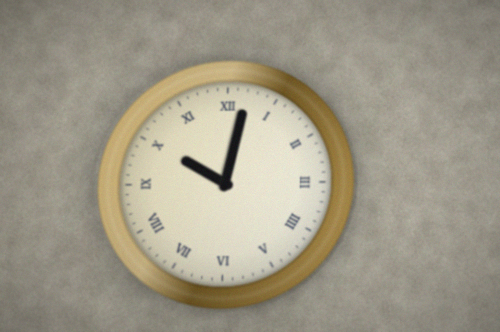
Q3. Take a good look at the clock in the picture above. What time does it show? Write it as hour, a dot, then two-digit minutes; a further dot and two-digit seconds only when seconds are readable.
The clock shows 10.02
